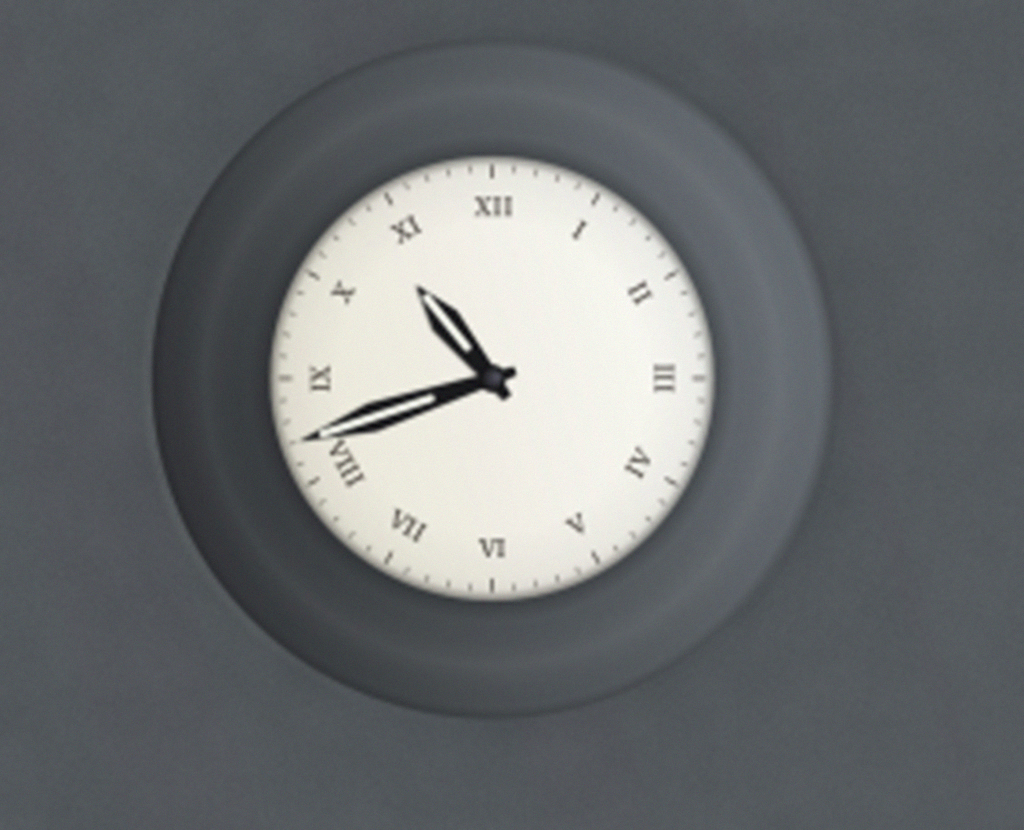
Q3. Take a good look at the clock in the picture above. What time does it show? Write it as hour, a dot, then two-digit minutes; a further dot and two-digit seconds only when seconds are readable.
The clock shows 10.42
